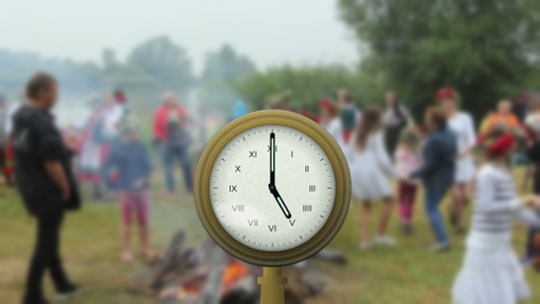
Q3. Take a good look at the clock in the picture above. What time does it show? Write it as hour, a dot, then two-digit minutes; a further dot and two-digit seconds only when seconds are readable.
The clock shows 5.00
